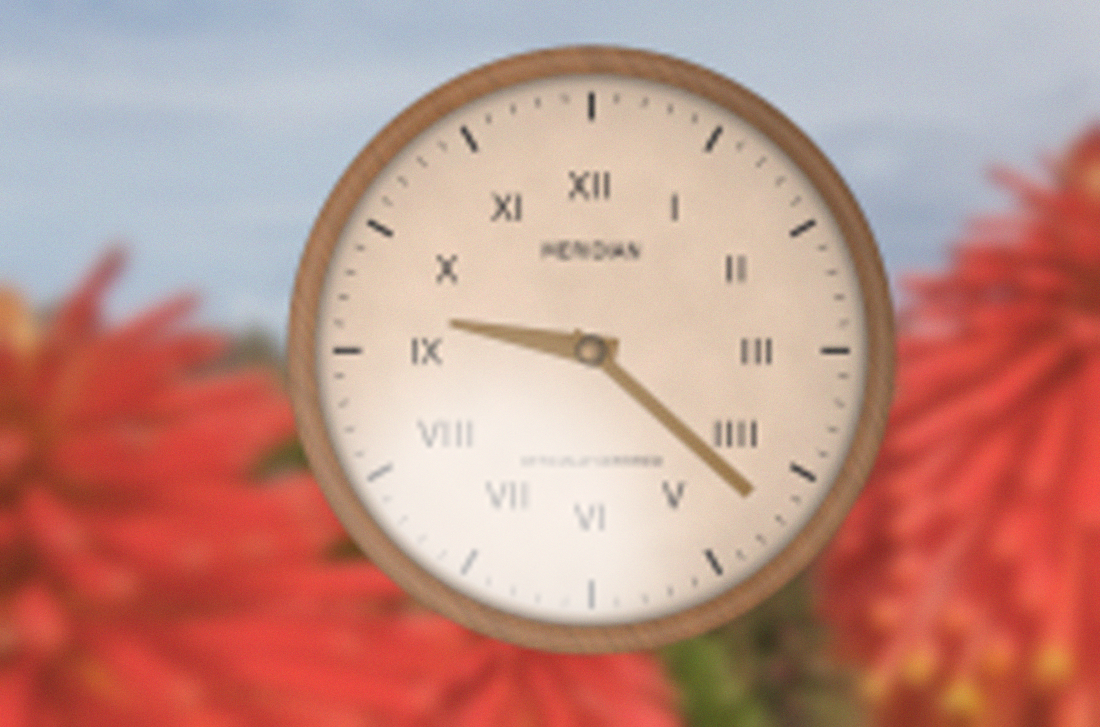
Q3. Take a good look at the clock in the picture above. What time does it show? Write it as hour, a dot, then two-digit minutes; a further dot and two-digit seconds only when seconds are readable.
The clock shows 9.22
